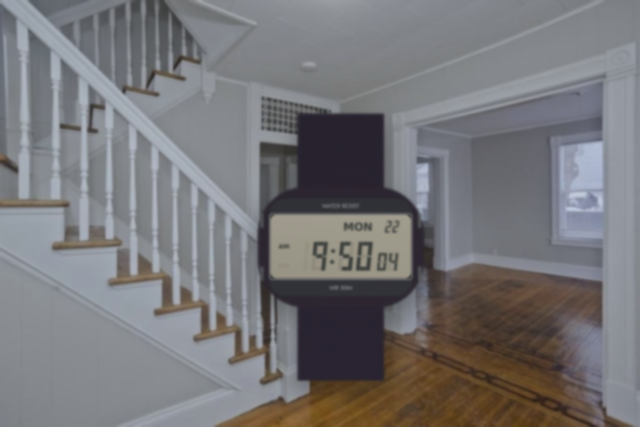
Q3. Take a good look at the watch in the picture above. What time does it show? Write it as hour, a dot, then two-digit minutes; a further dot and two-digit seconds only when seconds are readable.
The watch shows 9.50.04
